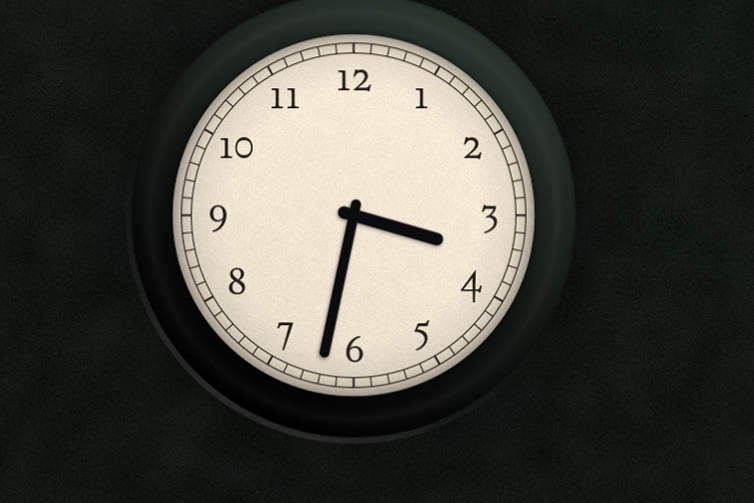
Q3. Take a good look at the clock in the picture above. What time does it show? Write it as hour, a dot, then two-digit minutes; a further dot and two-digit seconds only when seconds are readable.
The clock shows 3.32
